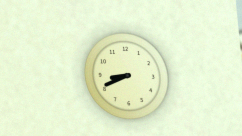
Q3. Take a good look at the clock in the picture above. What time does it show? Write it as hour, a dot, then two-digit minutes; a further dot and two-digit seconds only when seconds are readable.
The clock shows 8.41
